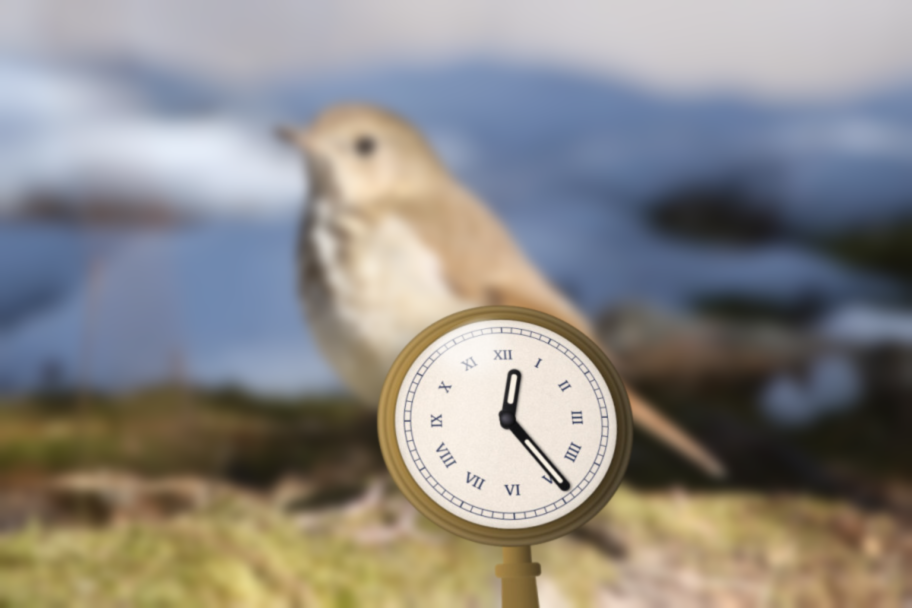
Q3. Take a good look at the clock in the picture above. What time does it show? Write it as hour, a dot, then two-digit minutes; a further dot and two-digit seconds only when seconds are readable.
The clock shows 12.24
